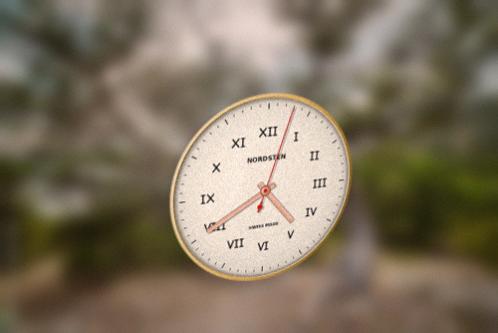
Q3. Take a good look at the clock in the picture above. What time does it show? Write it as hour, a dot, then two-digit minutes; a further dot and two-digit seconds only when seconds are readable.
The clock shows 4.40.03
